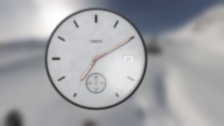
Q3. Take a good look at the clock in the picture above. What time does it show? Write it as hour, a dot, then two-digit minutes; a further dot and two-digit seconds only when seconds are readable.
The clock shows 7.10
